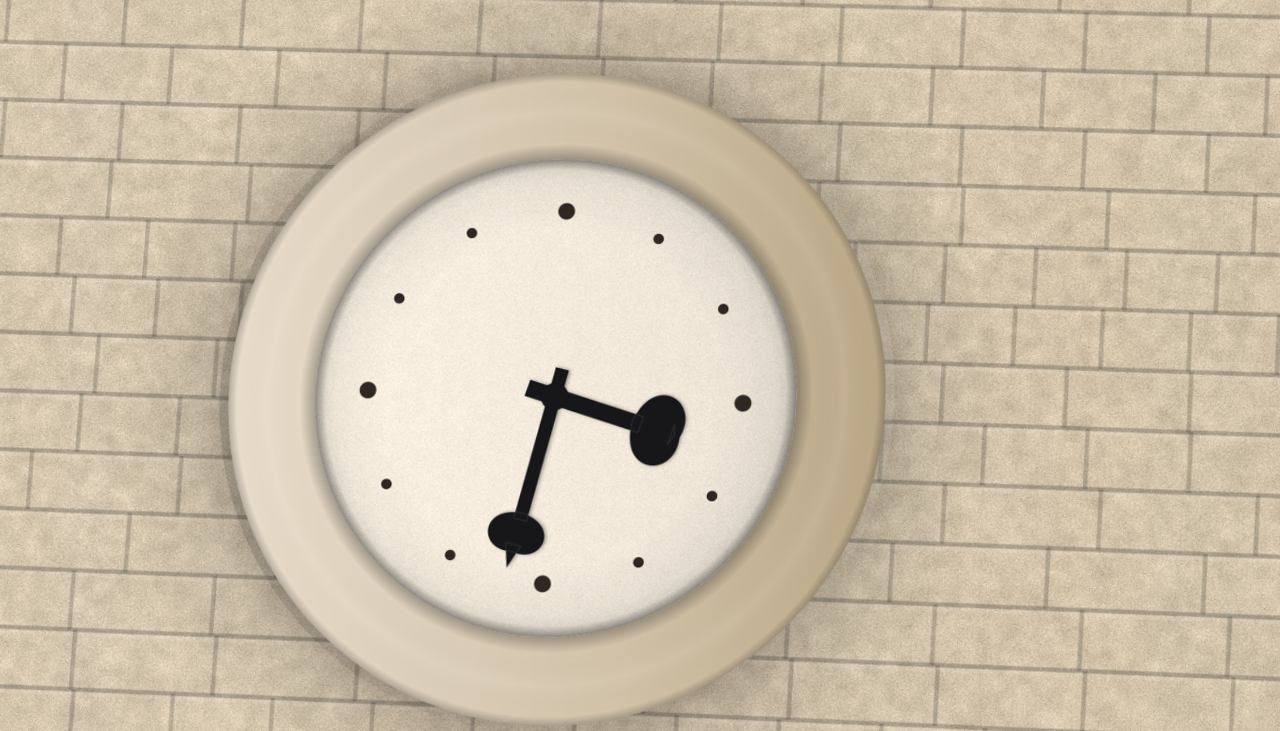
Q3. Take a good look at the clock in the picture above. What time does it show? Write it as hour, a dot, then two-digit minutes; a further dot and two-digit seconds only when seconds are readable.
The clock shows 3.32
